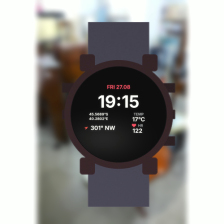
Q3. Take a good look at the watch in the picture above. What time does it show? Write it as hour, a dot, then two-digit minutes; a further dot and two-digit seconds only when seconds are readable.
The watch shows 19.15
